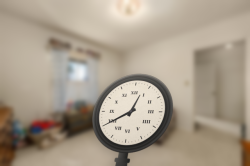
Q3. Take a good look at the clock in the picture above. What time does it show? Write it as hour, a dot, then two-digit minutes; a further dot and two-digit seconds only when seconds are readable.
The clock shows 12.40
